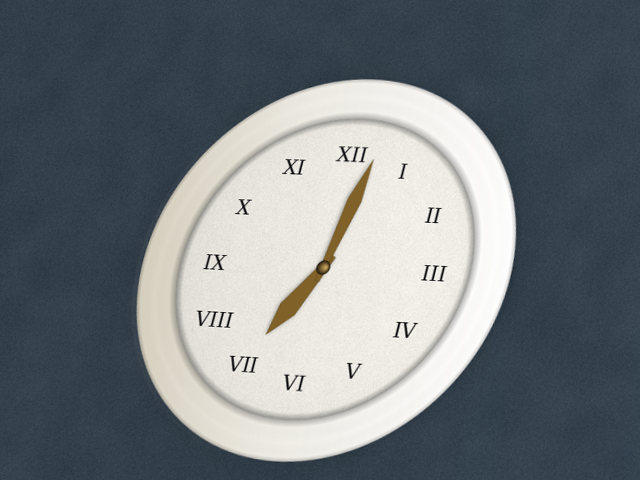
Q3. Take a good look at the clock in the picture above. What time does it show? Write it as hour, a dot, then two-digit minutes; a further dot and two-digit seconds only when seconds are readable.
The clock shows 7.02
